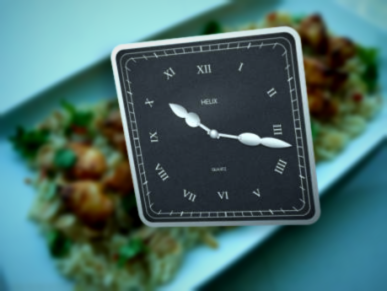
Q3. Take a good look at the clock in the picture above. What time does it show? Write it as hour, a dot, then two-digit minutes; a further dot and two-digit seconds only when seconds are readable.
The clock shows 10.17
